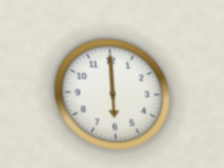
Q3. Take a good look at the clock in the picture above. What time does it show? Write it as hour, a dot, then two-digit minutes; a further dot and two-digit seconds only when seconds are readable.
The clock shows 6.00
